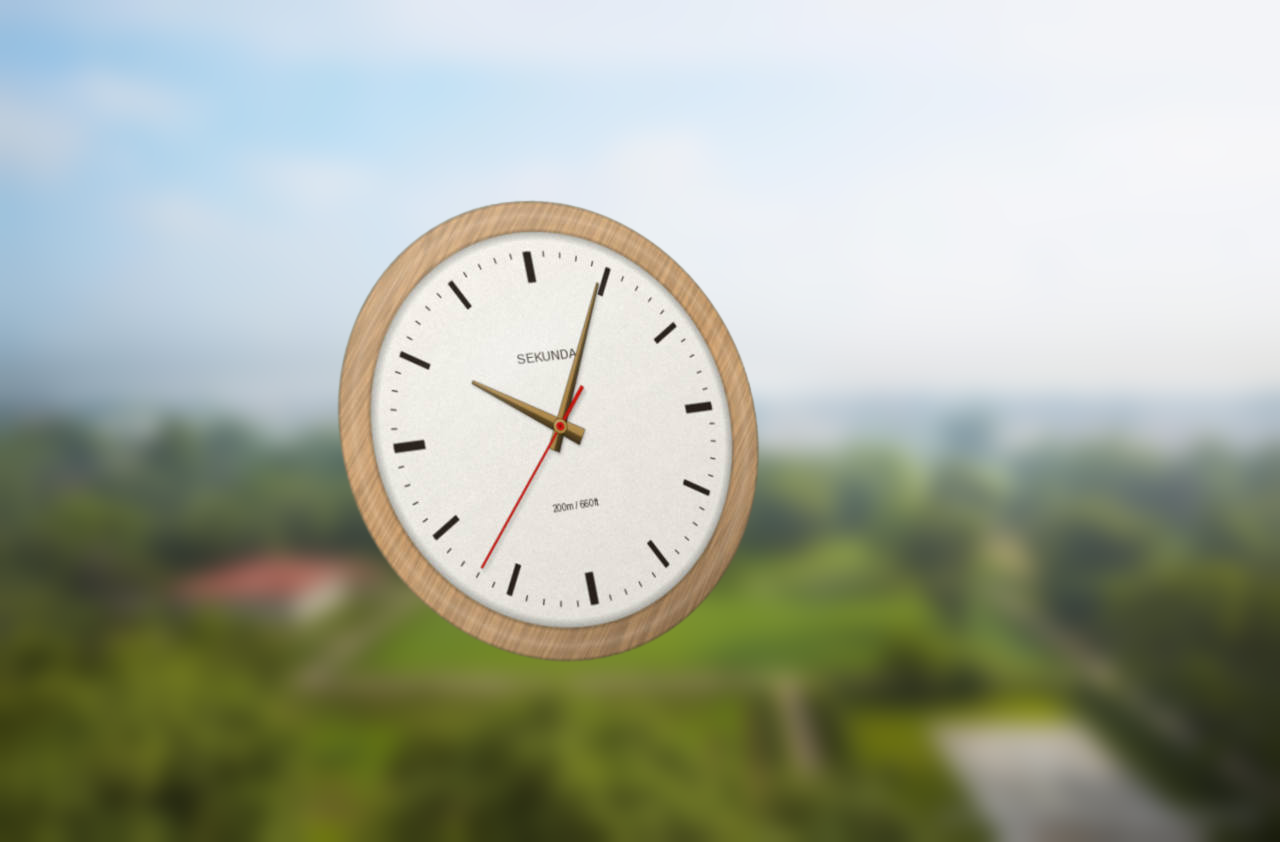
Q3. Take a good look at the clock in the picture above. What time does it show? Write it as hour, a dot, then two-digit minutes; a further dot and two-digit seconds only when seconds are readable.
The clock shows 10.04.37
